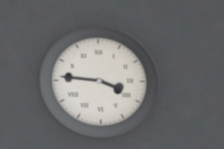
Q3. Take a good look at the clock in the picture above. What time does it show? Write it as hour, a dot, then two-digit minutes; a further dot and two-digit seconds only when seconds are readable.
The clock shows 3.46
